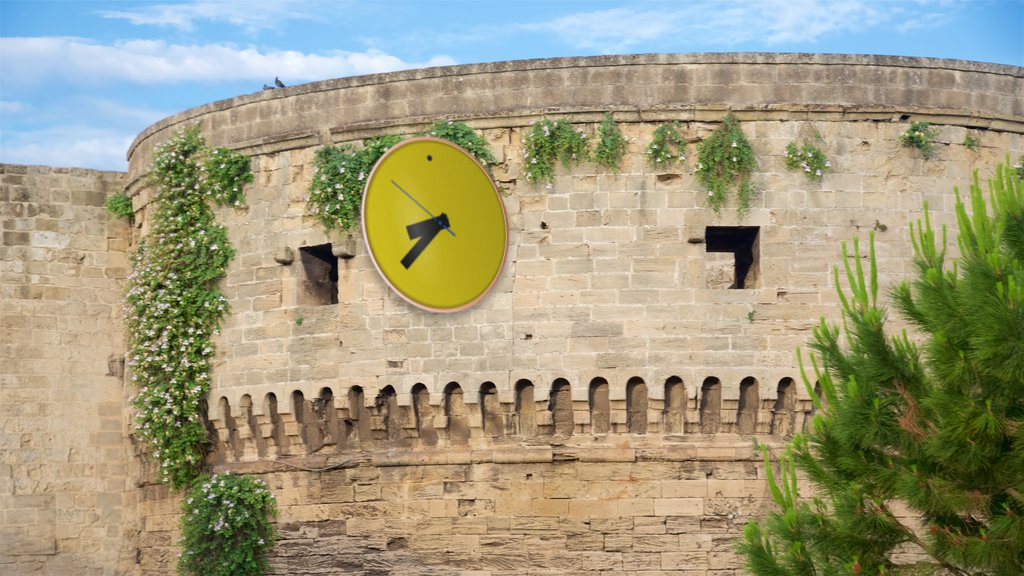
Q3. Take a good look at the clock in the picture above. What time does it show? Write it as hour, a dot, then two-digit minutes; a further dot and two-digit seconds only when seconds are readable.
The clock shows 8.38.52
